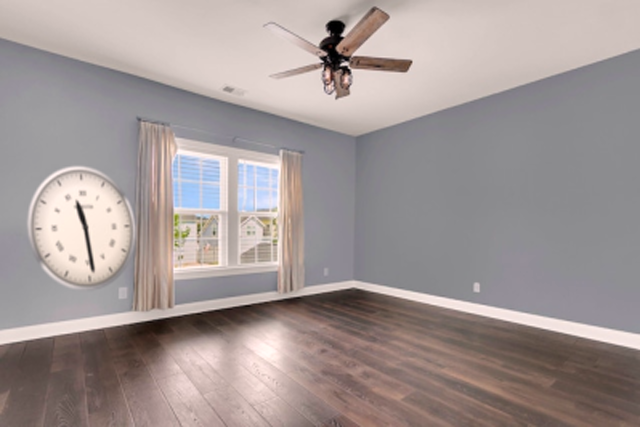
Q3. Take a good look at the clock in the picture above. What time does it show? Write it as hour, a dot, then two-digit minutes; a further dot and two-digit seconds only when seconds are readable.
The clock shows 11.29
